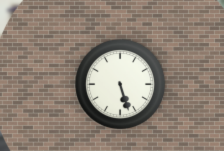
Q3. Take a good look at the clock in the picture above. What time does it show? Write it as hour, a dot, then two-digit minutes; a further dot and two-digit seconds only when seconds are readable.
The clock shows 5.27
